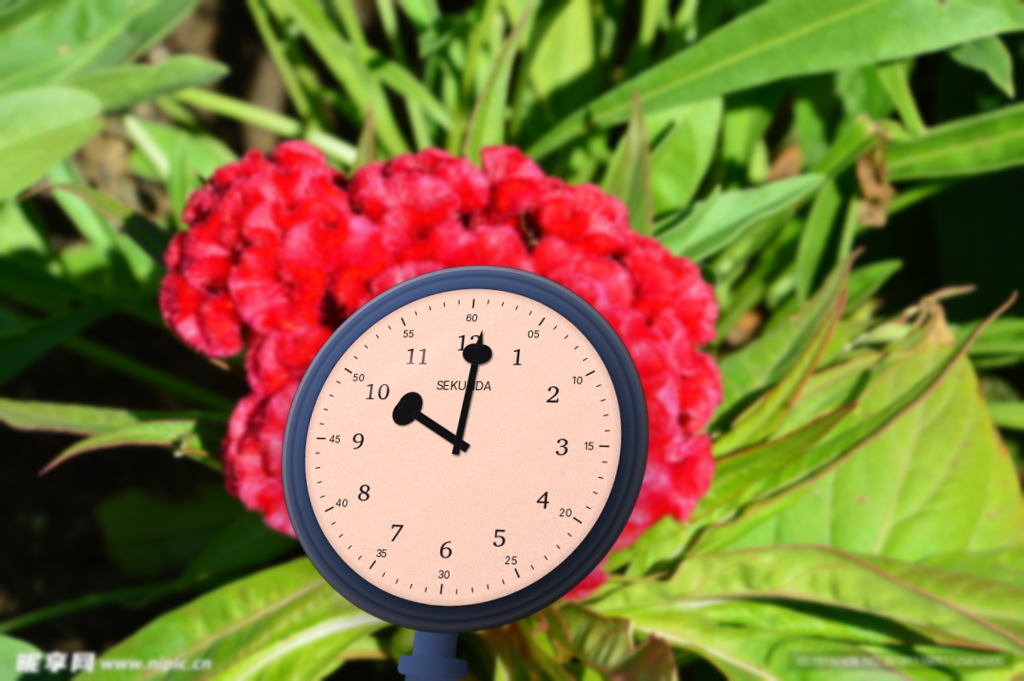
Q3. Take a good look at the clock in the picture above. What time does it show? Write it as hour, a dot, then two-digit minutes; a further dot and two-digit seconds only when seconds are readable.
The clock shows 10.01
